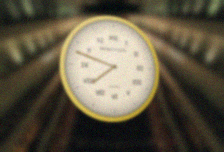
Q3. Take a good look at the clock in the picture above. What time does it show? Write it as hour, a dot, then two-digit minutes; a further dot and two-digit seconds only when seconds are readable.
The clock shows 7.48
